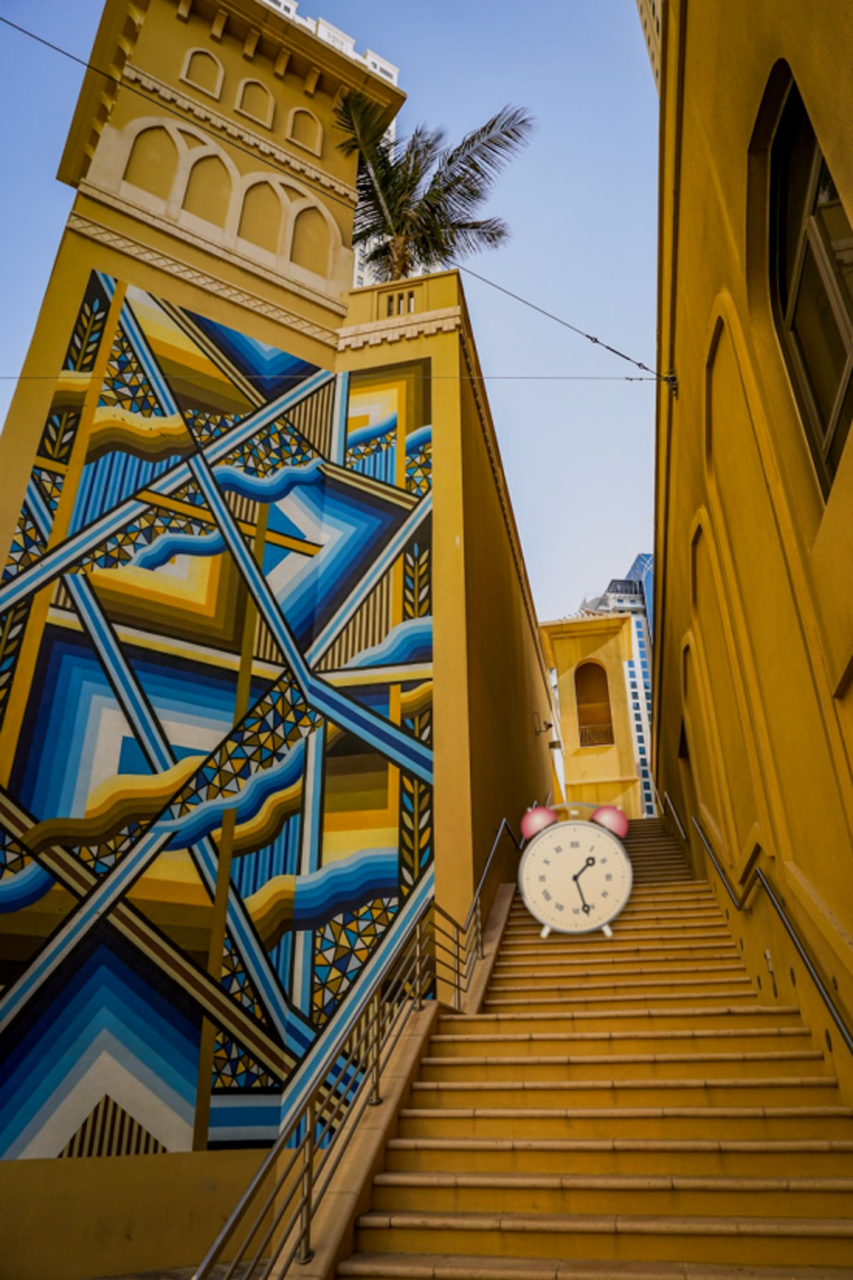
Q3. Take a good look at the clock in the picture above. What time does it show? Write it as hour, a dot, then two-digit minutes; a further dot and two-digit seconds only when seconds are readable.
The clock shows 1.27
